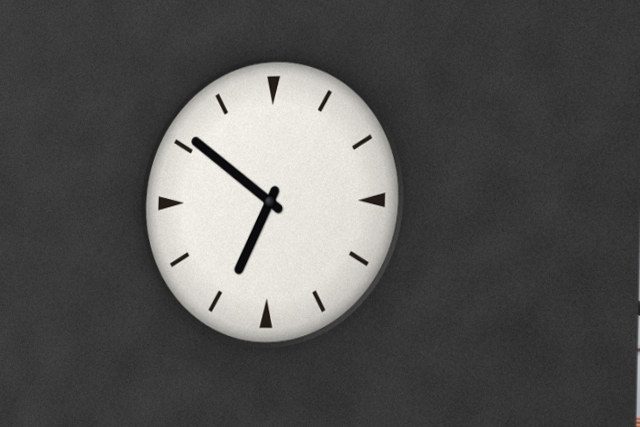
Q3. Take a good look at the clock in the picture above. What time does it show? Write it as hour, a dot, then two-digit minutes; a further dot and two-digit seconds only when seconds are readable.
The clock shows 6.51
